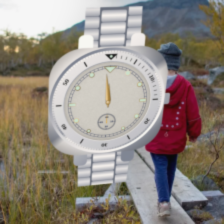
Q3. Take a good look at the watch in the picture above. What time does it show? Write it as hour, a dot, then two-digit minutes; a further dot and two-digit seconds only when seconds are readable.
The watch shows 11.59
